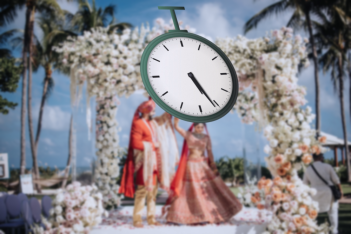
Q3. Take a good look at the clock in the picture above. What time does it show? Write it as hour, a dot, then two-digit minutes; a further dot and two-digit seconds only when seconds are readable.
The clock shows 5.26
